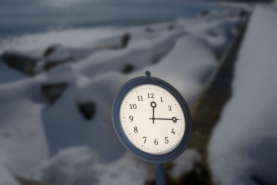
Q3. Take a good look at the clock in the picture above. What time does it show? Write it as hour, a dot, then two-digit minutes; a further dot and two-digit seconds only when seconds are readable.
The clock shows 12.15
